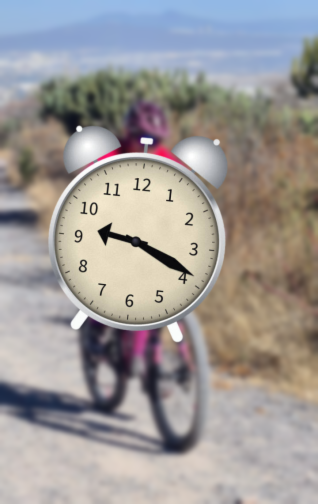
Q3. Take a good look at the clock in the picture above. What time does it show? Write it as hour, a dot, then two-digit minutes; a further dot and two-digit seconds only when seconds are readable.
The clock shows 9.19
